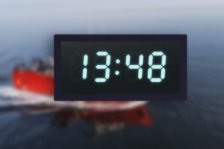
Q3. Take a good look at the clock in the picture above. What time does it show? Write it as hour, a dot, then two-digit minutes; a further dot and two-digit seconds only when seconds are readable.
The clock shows 13.48
